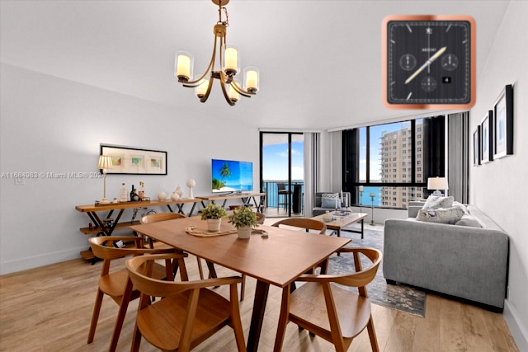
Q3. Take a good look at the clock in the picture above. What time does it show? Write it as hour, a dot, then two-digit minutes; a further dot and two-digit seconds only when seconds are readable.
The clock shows 1.38
